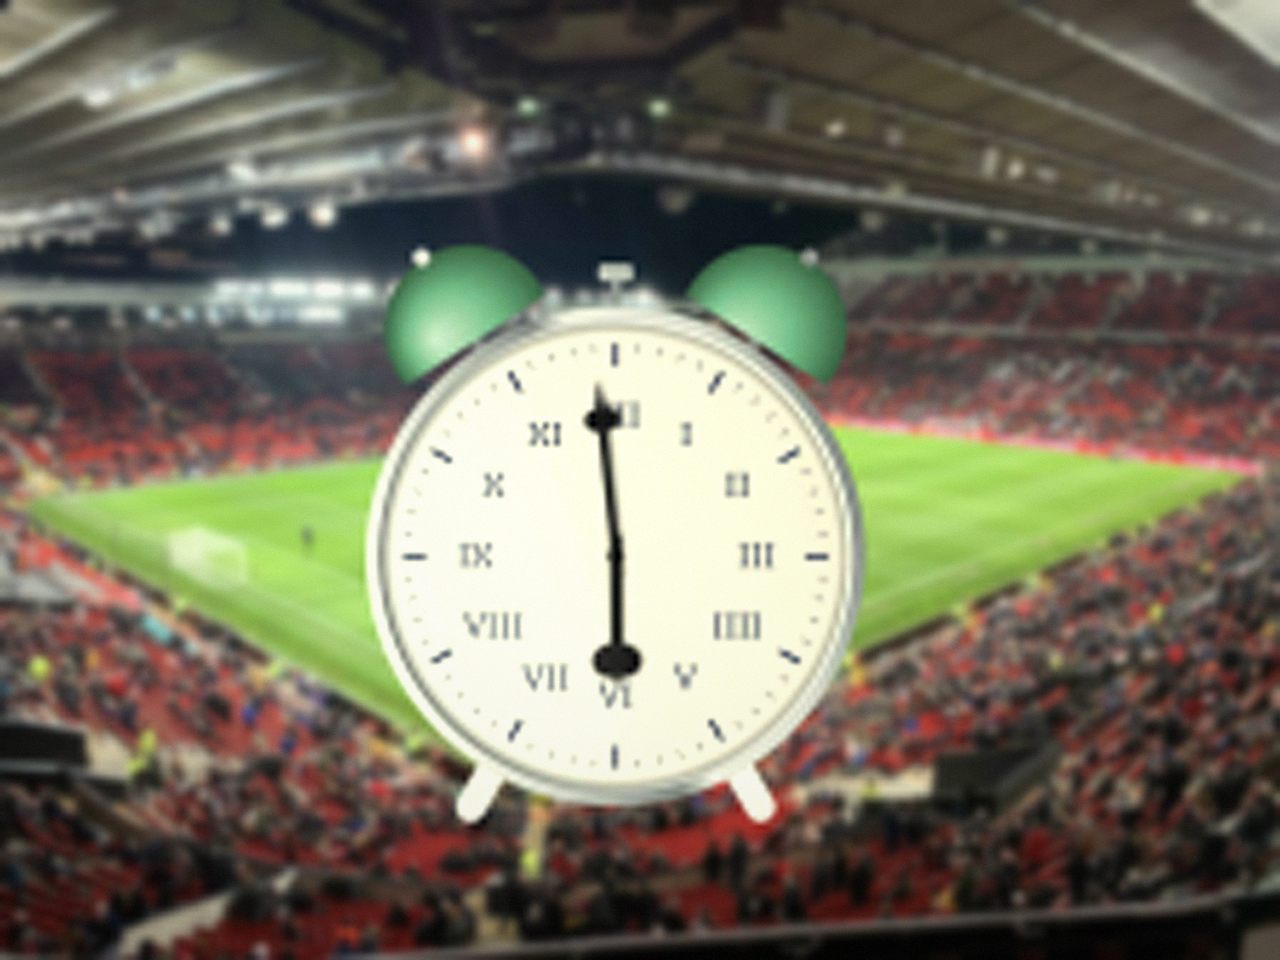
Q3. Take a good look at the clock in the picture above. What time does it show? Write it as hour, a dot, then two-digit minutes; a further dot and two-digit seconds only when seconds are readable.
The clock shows 5.59
